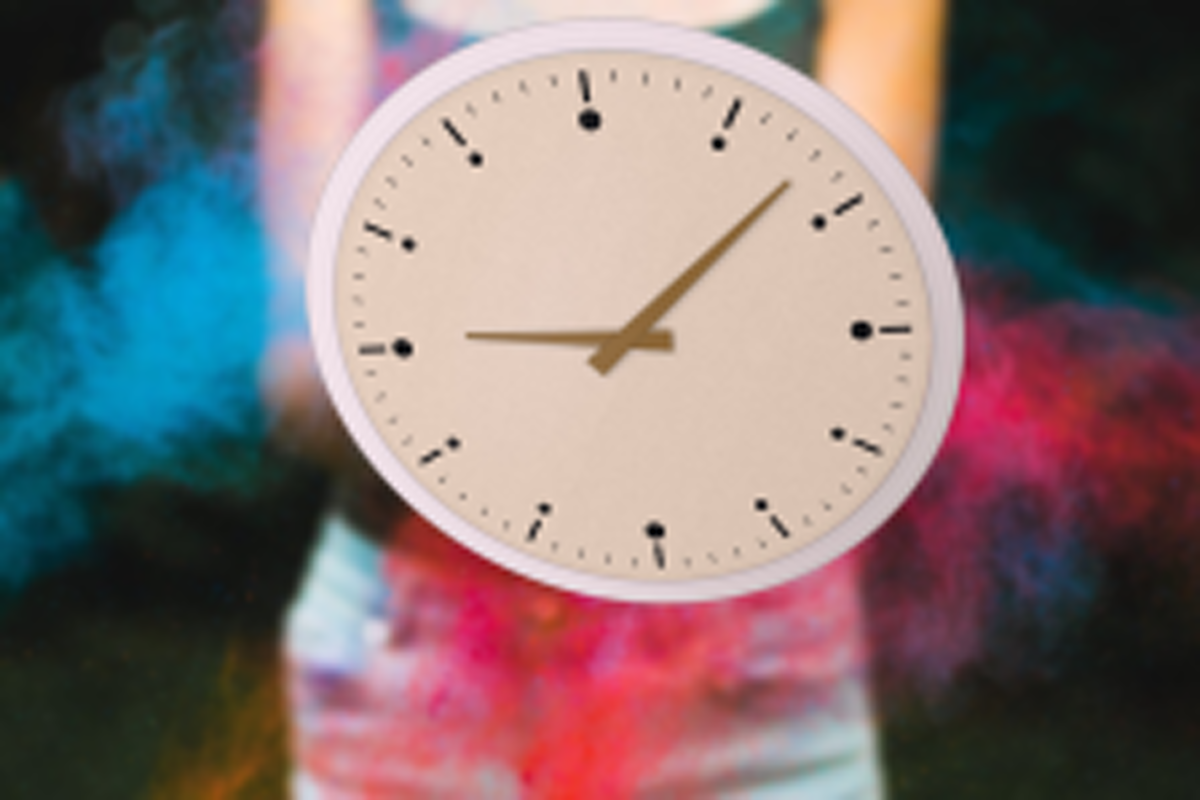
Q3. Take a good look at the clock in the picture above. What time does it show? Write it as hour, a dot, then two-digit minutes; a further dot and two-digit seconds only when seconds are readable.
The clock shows 9.08
